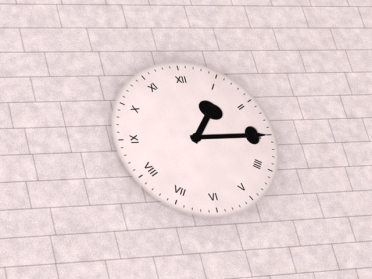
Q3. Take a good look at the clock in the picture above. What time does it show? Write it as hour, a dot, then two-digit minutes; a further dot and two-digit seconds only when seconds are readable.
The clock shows 1.15
